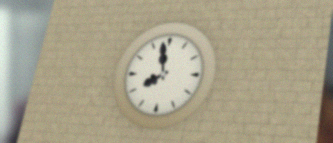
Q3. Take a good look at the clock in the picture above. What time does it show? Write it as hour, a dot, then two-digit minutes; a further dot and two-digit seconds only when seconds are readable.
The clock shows 7.58
